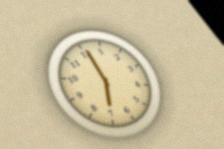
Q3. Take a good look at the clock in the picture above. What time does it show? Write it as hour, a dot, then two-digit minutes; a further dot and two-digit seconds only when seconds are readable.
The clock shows 7.01
